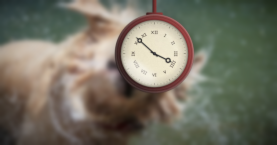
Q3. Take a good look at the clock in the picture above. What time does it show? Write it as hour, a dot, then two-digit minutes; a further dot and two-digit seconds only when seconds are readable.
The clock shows 3.52
